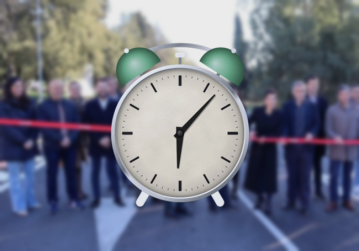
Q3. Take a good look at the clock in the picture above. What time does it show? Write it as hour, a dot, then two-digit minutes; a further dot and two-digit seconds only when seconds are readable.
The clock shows 6.07
